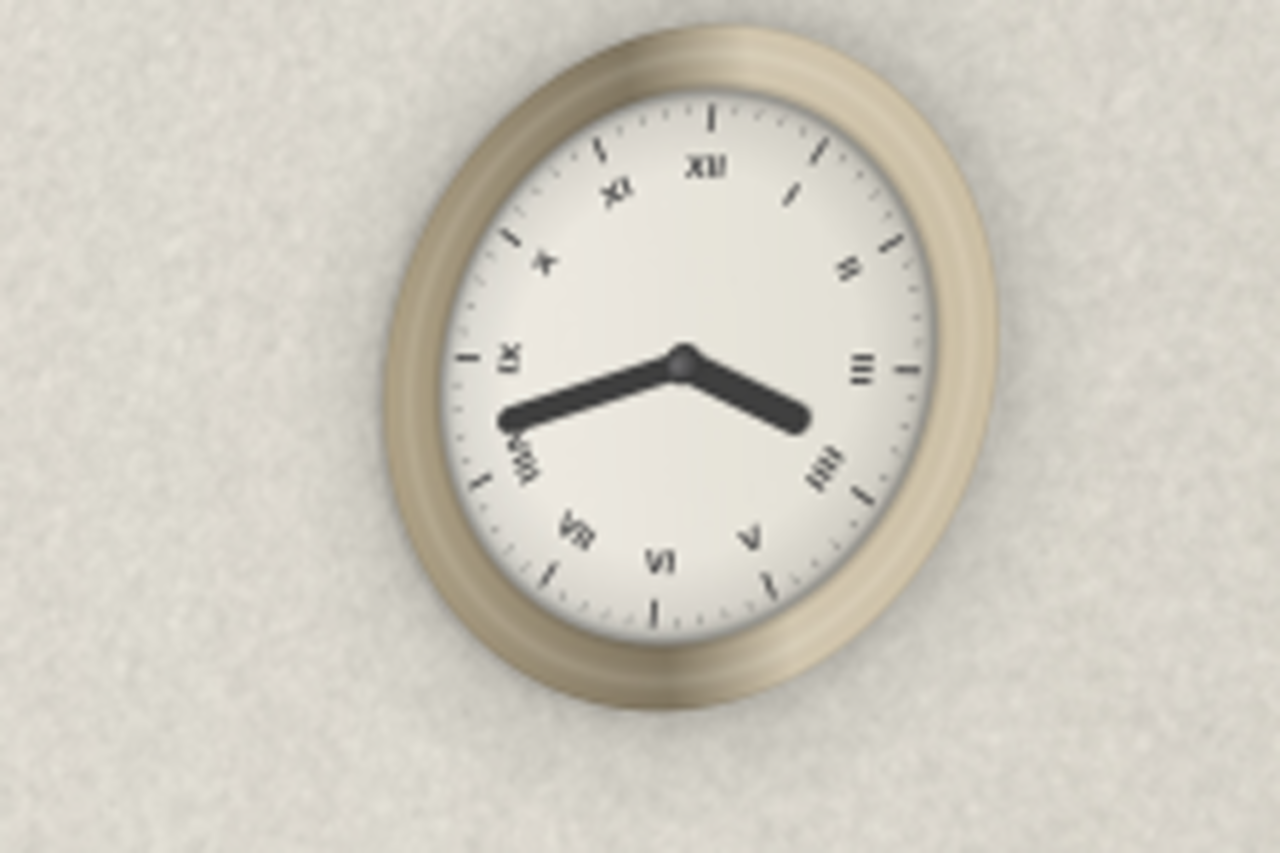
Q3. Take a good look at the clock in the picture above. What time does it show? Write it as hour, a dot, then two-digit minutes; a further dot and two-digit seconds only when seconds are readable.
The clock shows 3.42
